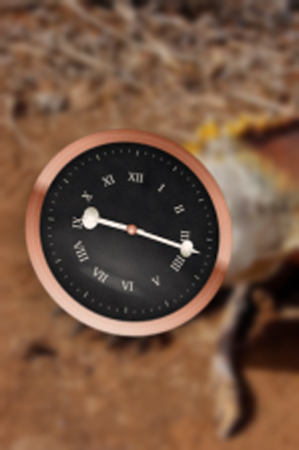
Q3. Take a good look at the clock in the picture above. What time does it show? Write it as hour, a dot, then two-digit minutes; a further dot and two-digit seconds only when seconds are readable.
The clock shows 9.17
